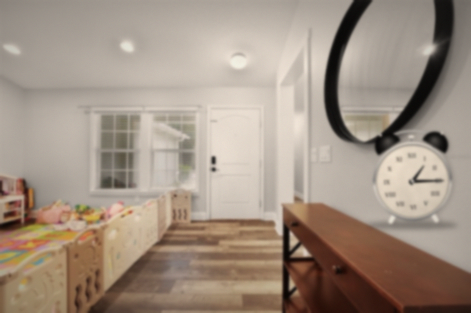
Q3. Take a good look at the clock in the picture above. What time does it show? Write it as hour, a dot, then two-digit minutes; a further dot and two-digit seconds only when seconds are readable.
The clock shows 1.15
